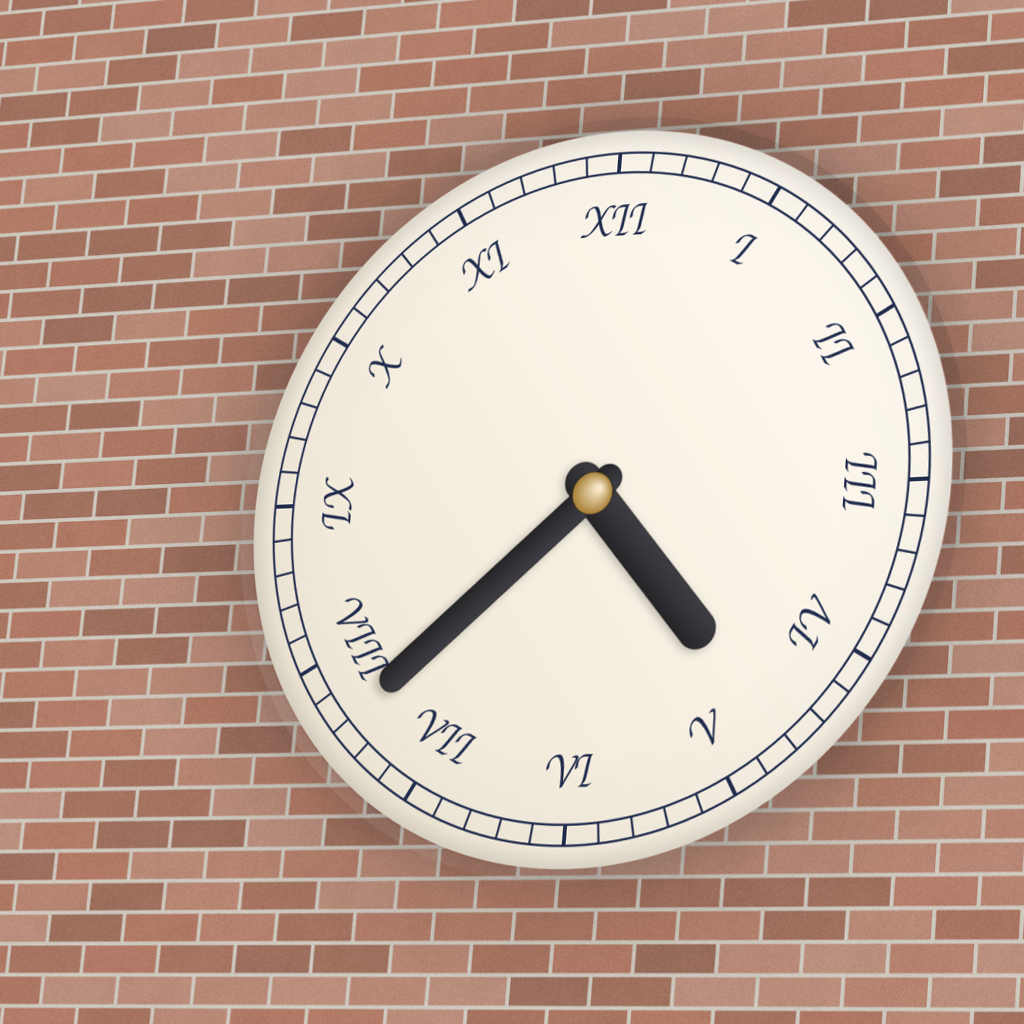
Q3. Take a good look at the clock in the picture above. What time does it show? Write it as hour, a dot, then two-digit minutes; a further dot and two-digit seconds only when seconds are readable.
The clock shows 4.38
